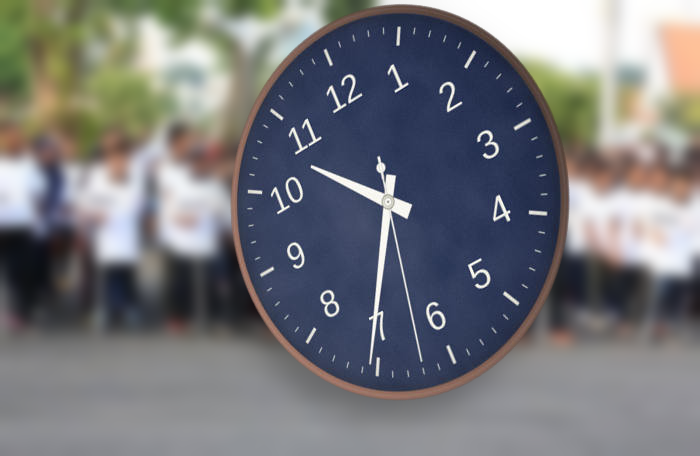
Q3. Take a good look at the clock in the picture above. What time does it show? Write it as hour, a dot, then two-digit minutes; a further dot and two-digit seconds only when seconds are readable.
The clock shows 10.35.32
